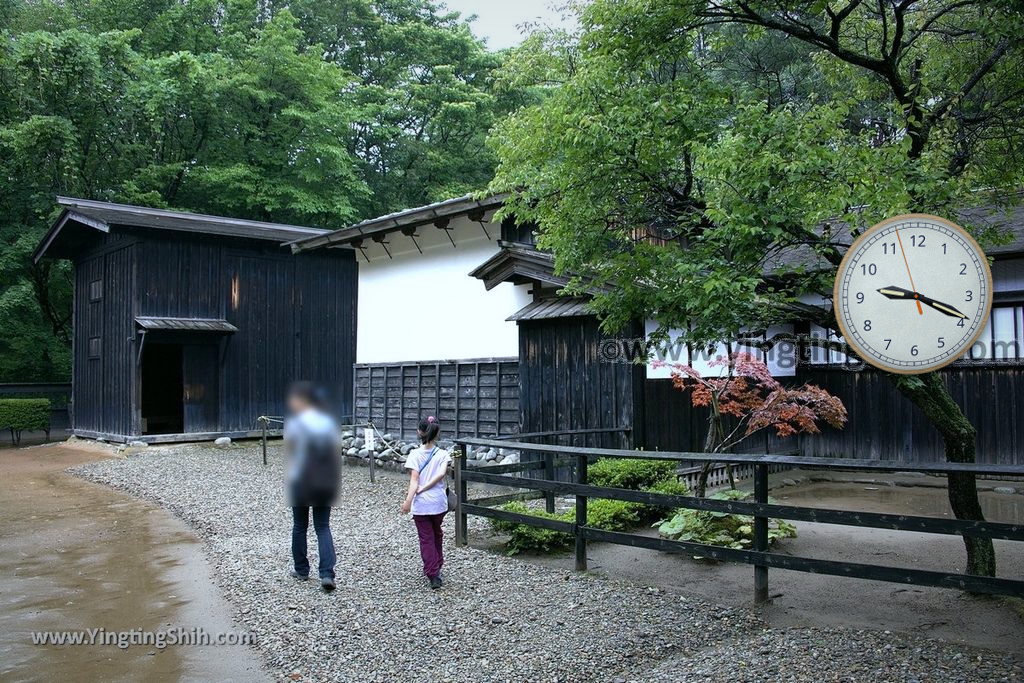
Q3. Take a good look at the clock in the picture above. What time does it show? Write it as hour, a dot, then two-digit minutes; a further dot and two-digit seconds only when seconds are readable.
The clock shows 9.18.57
